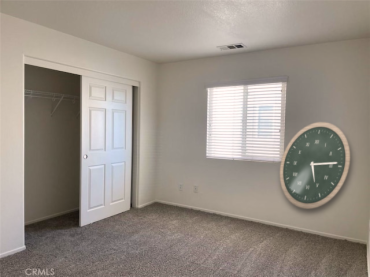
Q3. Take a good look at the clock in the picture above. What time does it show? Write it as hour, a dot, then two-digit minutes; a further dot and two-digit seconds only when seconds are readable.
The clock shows 5.14
